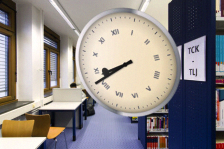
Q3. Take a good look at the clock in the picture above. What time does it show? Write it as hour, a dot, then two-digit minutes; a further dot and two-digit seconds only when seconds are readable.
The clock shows 8.42
